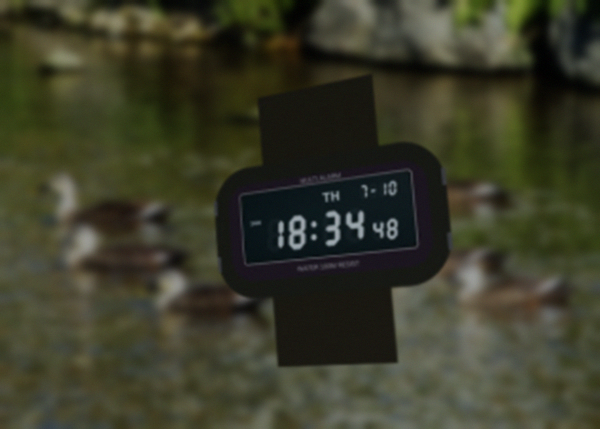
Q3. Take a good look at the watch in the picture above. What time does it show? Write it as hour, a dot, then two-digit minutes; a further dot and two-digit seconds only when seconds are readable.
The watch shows 18.34.48
